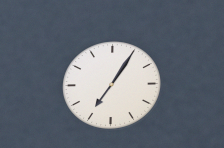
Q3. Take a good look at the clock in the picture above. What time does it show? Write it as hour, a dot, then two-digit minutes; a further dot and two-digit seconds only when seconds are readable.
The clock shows 7.05
